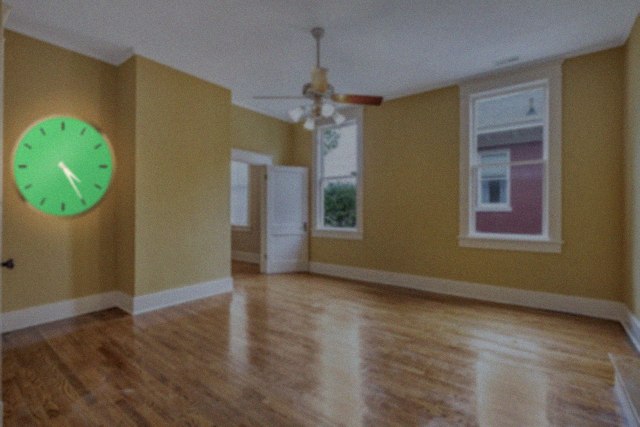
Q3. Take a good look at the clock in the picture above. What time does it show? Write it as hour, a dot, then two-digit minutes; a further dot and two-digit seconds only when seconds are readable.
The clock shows 4.25
